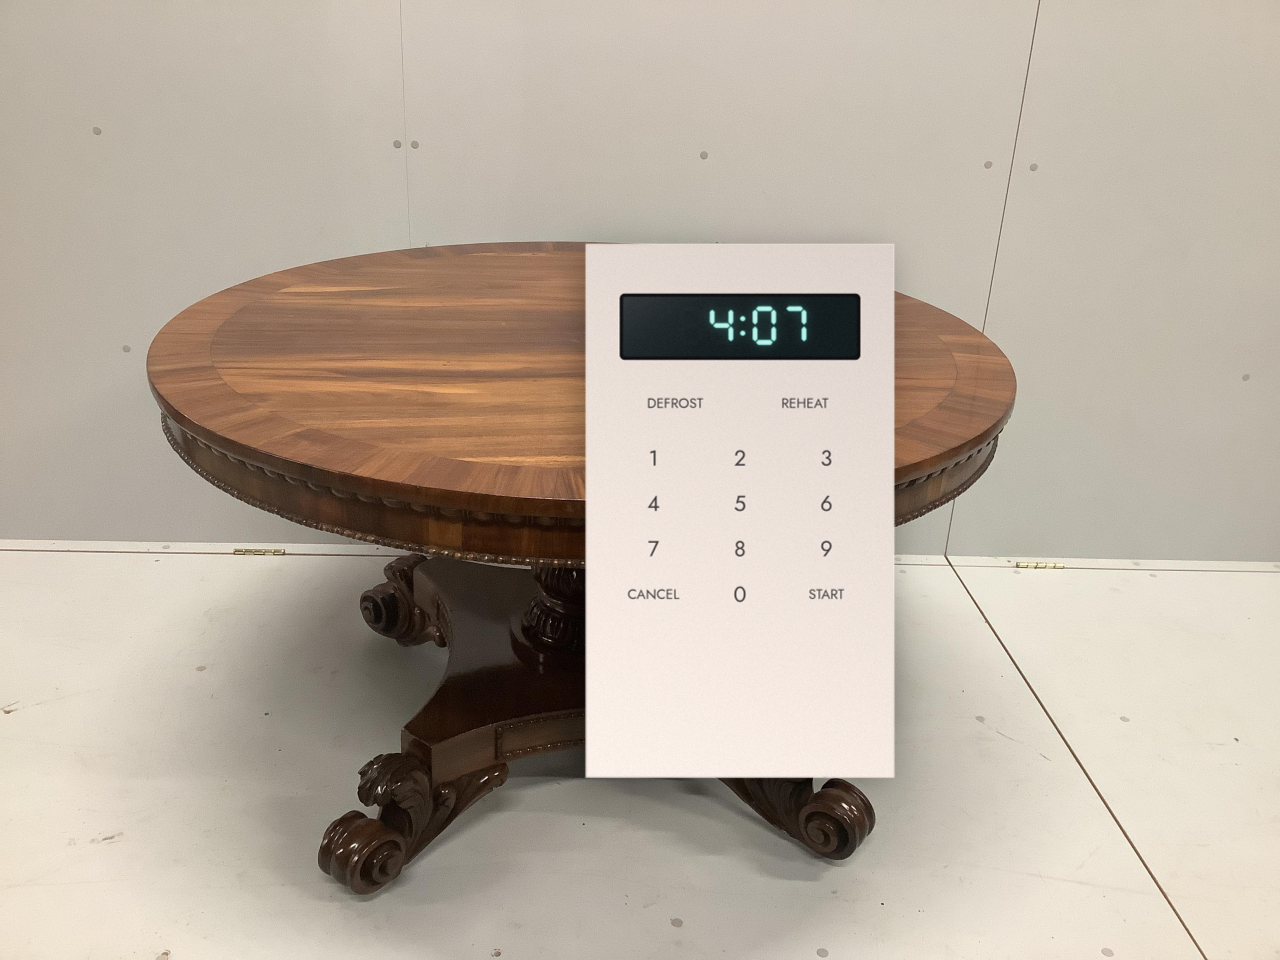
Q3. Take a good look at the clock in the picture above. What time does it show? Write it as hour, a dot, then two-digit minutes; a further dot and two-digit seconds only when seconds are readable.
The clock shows 4.07
